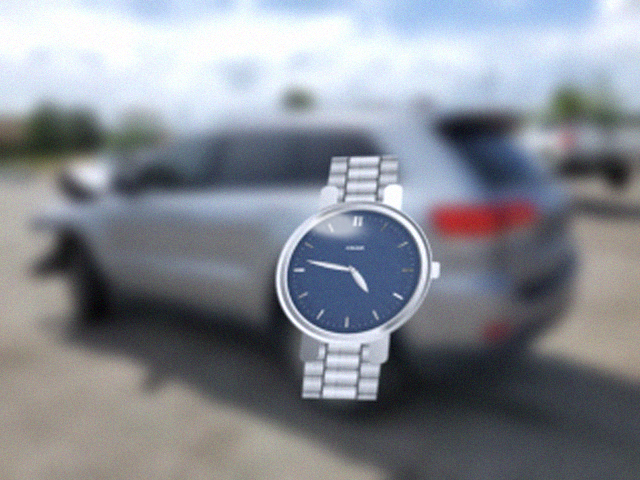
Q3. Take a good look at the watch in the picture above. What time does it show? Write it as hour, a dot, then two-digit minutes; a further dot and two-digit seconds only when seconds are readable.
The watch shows 4.47
